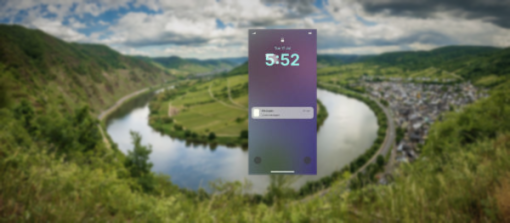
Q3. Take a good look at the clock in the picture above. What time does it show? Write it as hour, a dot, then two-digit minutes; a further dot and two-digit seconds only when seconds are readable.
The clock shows 5.52
